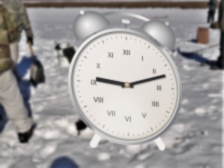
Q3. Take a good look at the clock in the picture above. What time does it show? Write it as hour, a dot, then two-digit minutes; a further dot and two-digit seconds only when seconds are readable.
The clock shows 9.12
